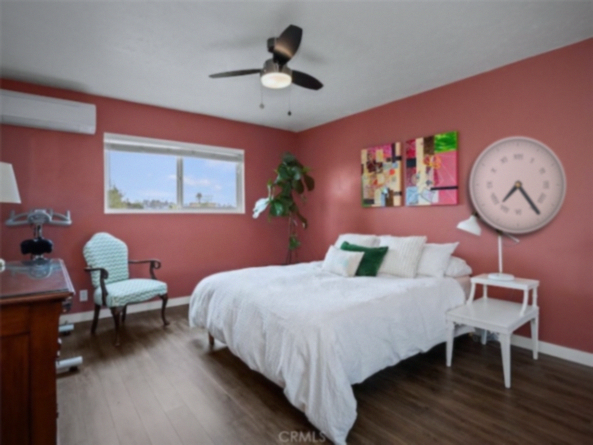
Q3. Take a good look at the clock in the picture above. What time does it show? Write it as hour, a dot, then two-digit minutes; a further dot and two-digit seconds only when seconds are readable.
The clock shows 7.24
